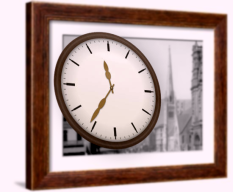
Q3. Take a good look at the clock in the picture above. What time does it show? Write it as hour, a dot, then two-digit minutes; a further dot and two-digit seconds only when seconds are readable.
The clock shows 11.36
